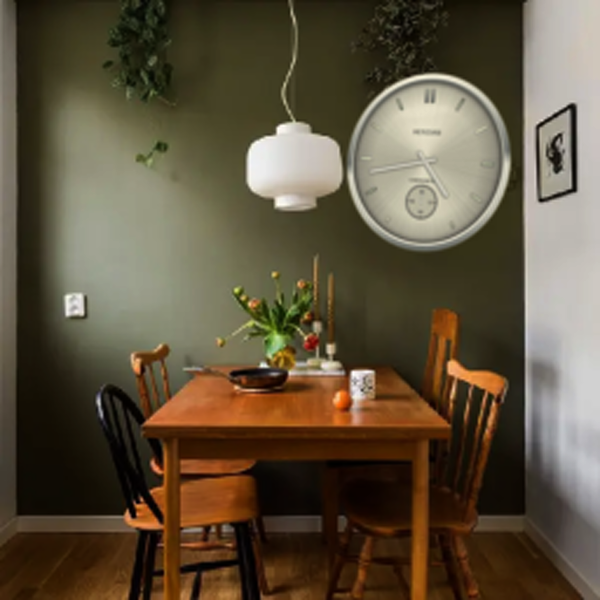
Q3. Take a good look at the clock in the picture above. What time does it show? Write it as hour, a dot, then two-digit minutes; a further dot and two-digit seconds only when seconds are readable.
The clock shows 4.43
